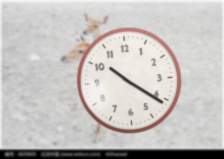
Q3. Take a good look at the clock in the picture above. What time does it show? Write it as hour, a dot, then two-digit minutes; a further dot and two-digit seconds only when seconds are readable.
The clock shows 10.21
